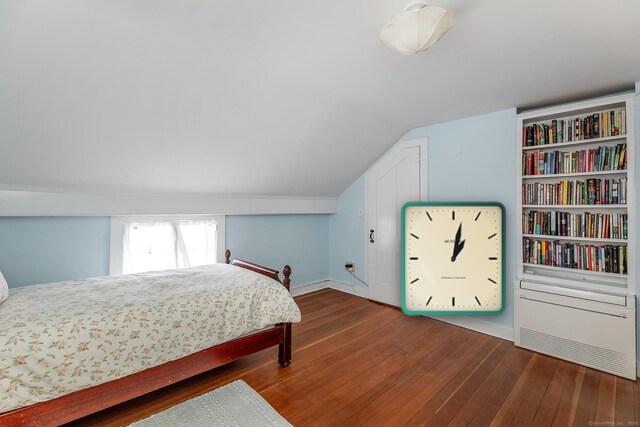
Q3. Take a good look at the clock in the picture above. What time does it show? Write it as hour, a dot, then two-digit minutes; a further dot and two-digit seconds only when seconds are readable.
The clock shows 1.02
